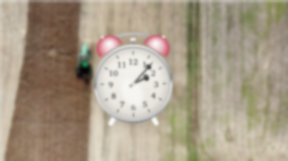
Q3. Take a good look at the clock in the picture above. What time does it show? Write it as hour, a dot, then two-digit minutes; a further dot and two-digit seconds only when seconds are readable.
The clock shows 2.07
